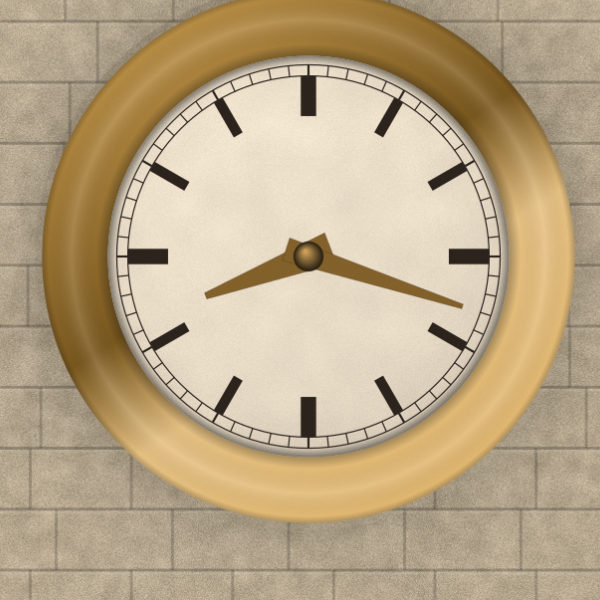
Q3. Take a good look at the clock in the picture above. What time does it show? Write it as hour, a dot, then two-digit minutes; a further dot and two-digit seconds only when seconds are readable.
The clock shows 8.18
